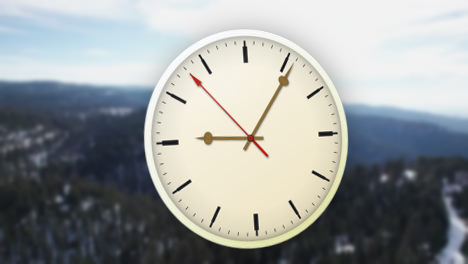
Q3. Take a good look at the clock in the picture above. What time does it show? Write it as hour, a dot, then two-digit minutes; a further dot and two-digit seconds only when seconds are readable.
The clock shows 9.05.53
